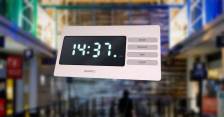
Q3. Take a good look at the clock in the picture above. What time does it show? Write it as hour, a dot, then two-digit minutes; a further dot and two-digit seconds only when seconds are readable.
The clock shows 14.37
